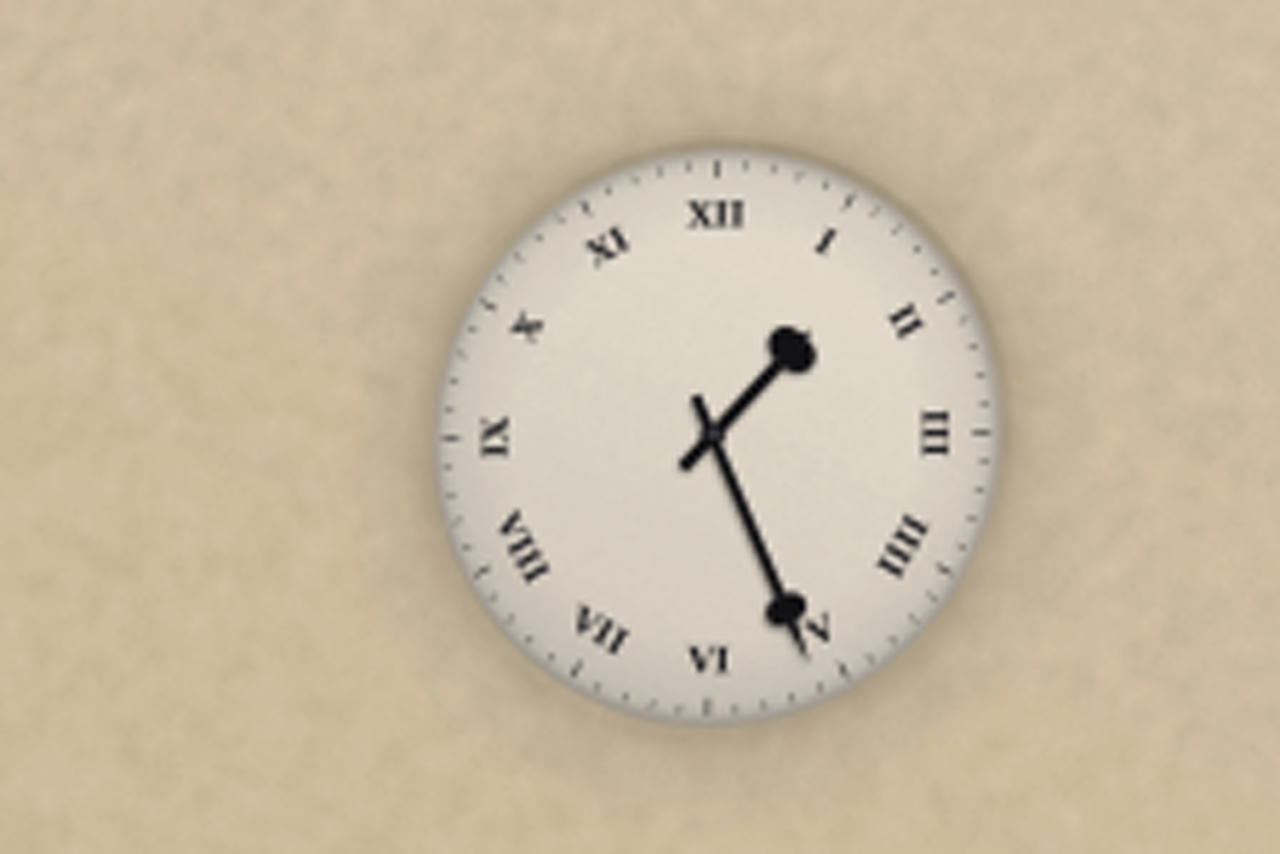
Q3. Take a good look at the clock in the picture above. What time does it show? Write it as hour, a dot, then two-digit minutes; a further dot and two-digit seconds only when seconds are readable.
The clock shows 1.26
